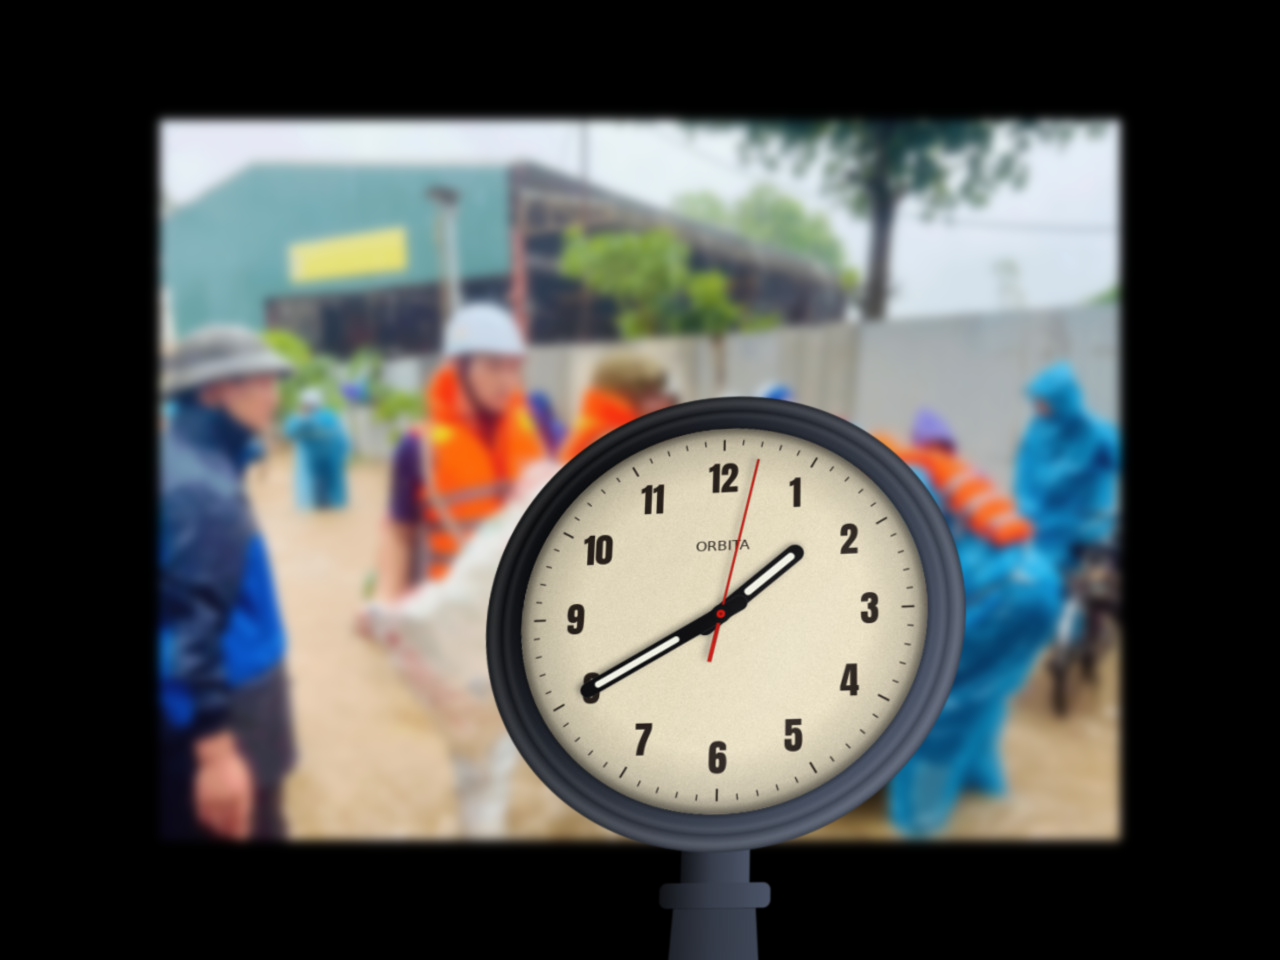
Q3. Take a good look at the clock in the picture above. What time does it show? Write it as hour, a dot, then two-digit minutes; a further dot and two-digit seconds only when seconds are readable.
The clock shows 1.40.02
